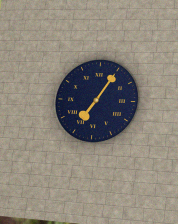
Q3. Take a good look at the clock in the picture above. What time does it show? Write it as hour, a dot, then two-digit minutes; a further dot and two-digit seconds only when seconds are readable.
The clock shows 7.05
